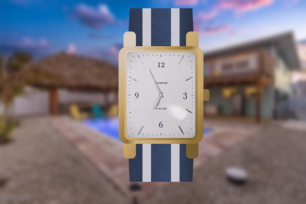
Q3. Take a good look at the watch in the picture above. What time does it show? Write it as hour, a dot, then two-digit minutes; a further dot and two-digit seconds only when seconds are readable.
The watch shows 6.56
